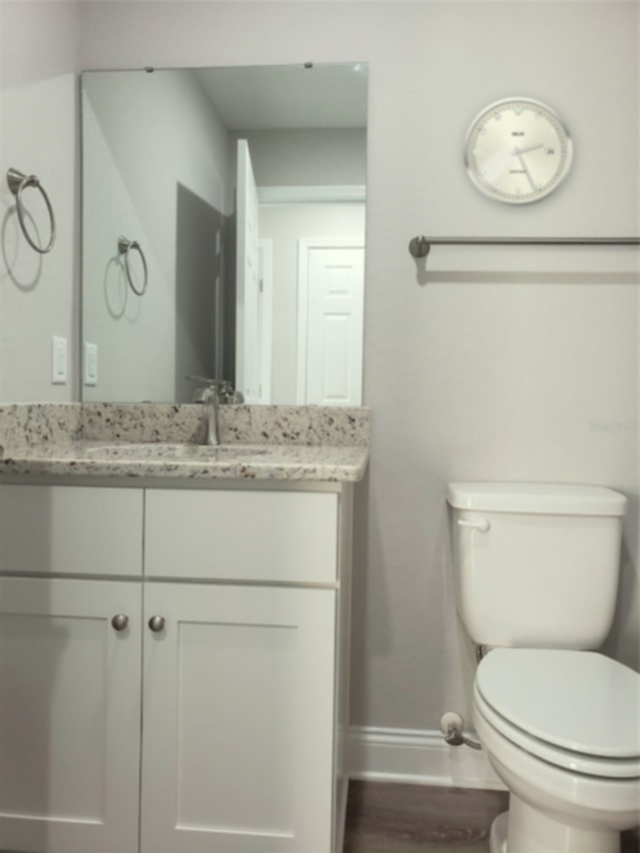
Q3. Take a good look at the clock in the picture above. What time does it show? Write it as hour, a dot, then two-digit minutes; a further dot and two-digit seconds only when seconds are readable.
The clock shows 2.26
